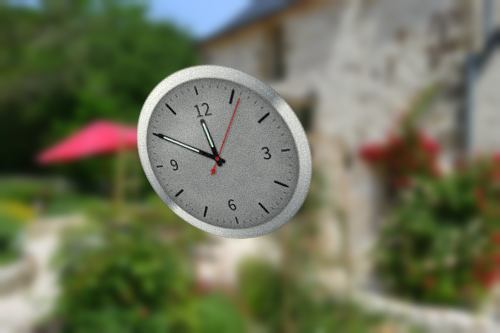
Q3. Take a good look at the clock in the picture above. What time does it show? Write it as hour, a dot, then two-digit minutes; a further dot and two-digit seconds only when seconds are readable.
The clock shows 11.50.06
